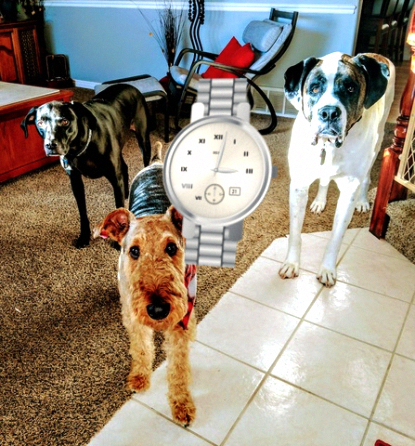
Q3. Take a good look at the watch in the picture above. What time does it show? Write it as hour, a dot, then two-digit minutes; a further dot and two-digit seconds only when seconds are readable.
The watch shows 3.02
